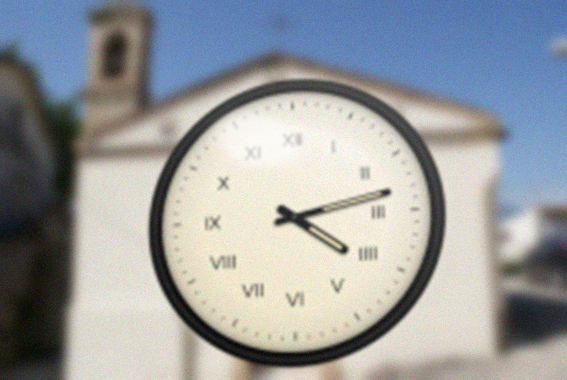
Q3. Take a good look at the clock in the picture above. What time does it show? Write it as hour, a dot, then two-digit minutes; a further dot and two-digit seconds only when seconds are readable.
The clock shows 4.13
